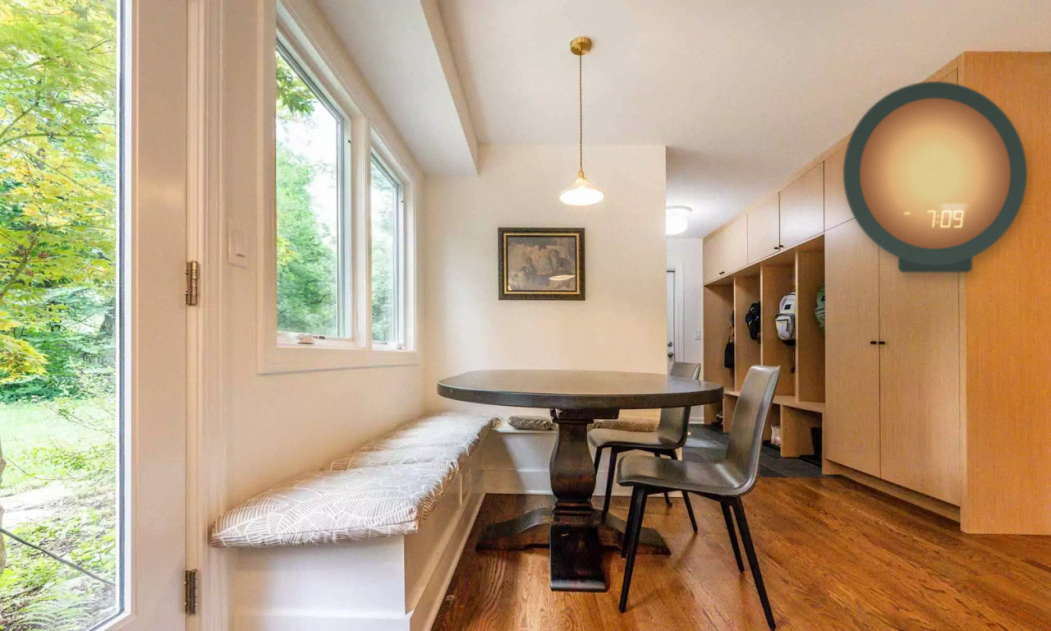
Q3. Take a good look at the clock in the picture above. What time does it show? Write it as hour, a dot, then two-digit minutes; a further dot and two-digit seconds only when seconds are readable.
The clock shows 7.09
